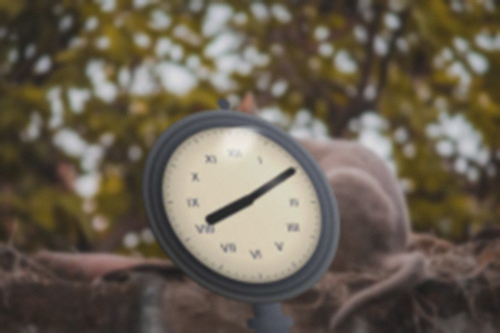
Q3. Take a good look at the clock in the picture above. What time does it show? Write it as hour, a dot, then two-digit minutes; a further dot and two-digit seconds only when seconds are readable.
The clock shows 8.10
